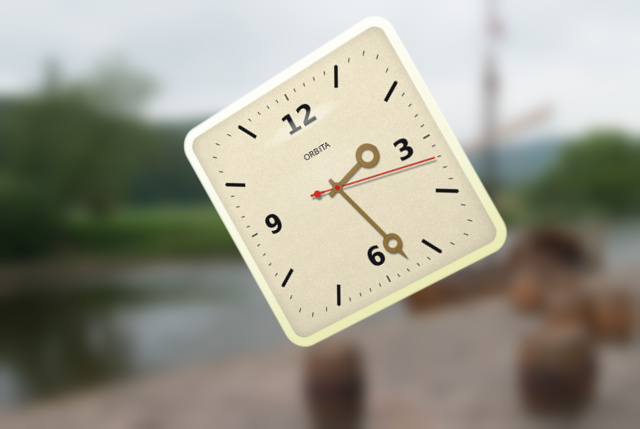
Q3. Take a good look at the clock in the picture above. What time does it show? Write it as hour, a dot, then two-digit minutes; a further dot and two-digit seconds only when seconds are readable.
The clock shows 2.27.17
